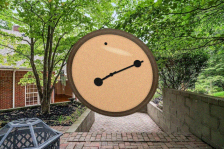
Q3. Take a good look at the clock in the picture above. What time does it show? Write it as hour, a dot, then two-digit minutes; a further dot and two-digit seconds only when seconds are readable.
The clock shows 8.12
